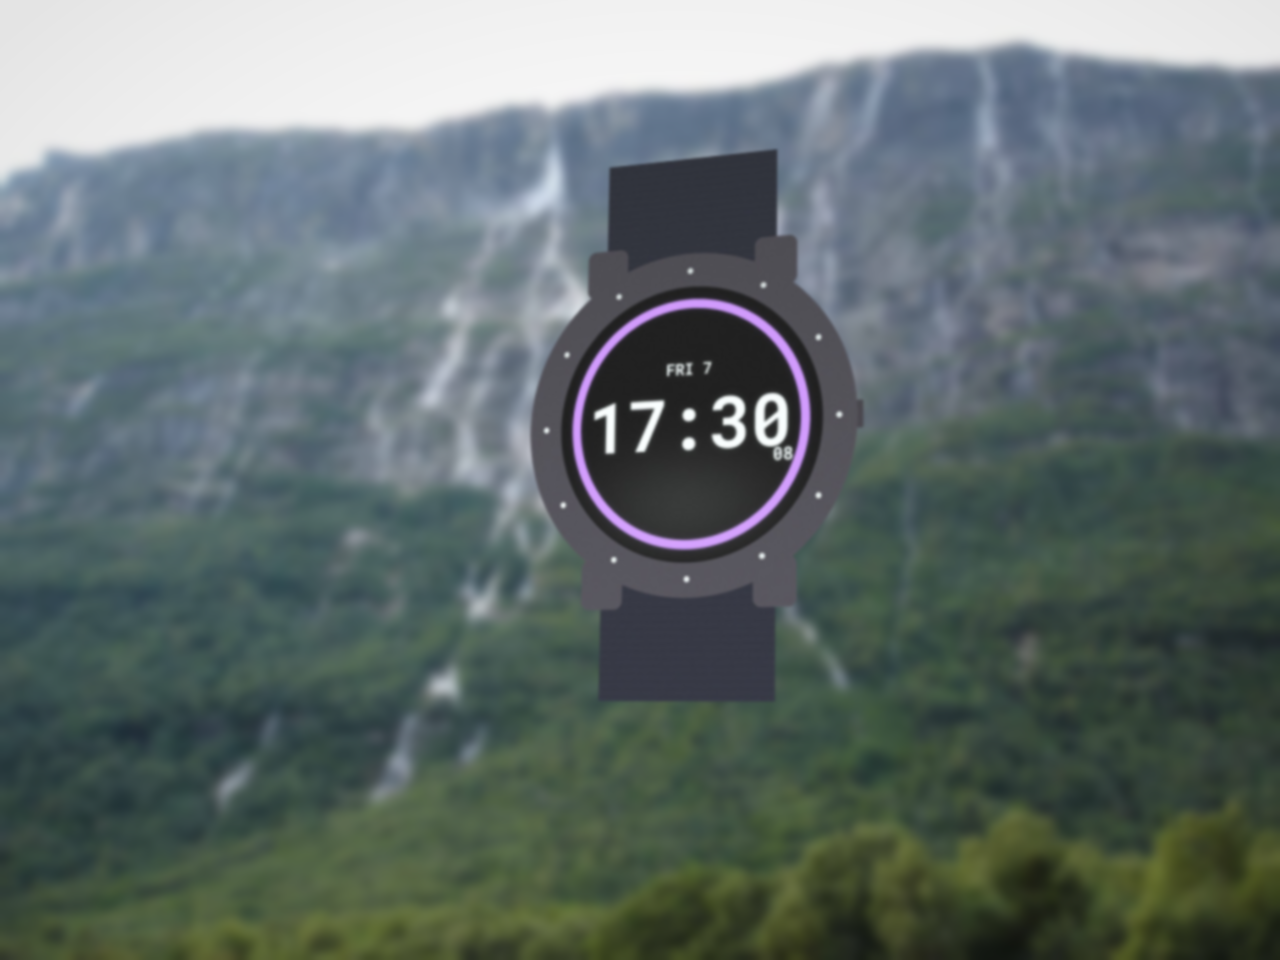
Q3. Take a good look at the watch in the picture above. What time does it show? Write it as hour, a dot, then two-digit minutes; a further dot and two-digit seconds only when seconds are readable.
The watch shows 17.30.08
